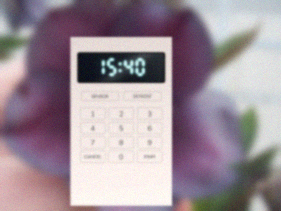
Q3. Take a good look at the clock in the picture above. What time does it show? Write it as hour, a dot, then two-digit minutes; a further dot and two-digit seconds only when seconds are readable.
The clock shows 15.40
